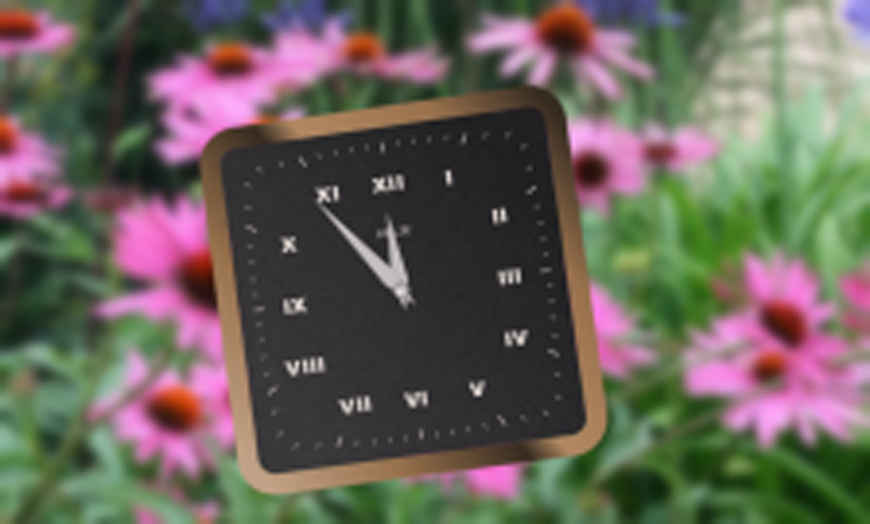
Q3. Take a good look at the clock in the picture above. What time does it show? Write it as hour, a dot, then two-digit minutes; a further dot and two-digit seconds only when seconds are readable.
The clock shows 11.54
